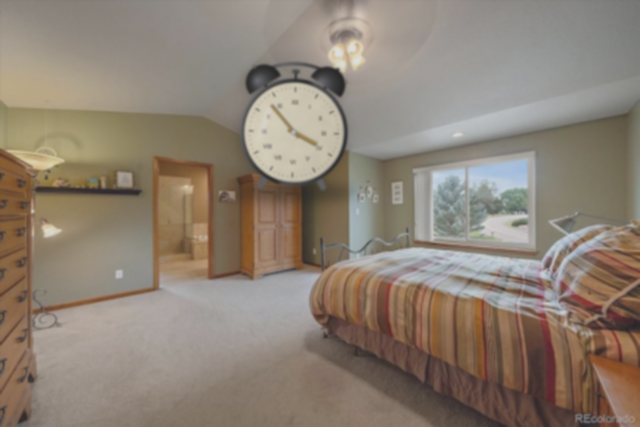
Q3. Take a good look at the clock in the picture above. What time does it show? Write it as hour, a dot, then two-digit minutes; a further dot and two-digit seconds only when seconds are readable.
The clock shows 3.53
